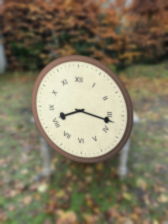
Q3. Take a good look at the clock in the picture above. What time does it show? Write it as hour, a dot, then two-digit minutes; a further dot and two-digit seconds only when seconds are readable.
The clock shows 8.17
